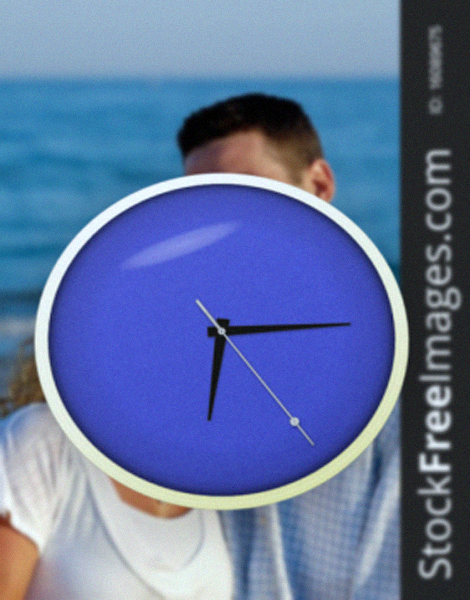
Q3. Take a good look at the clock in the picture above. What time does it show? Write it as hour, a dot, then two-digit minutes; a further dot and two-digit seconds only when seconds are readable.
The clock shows 6.14.24
